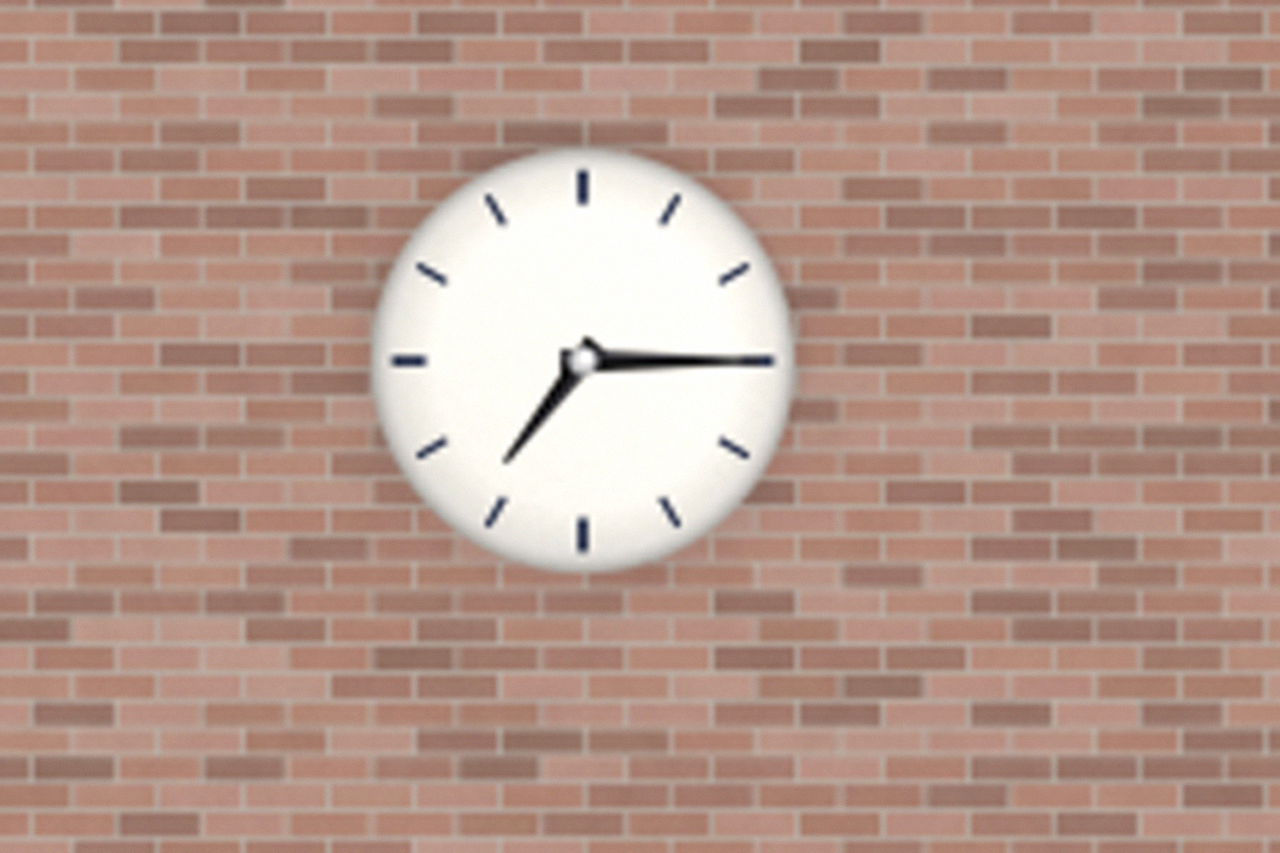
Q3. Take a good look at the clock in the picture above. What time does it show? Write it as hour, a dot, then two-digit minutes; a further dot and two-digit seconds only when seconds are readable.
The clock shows 7.15
